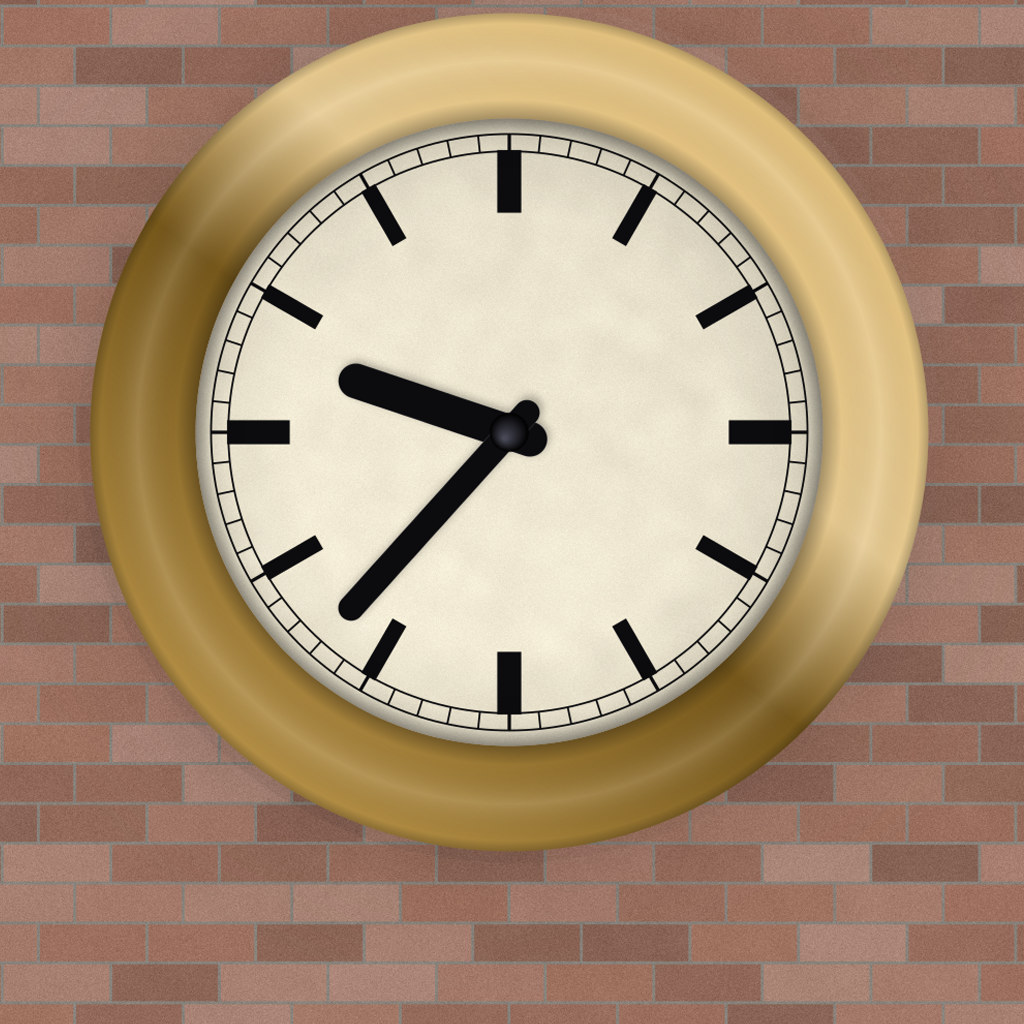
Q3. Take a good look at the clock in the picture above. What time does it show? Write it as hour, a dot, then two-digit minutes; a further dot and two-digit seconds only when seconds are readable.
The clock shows 9.37
